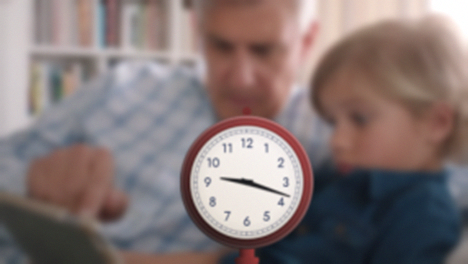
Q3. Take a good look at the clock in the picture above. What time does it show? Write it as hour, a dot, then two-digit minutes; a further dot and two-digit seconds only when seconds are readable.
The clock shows 9.18
